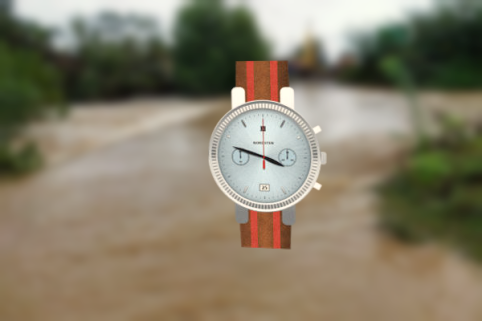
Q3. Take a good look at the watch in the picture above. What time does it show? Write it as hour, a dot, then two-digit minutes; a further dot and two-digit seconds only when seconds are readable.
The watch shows 3.48
